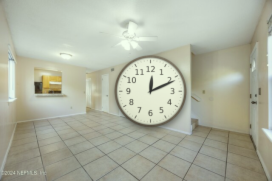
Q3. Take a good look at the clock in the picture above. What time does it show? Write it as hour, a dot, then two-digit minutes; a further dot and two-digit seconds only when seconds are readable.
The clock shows 12.11
